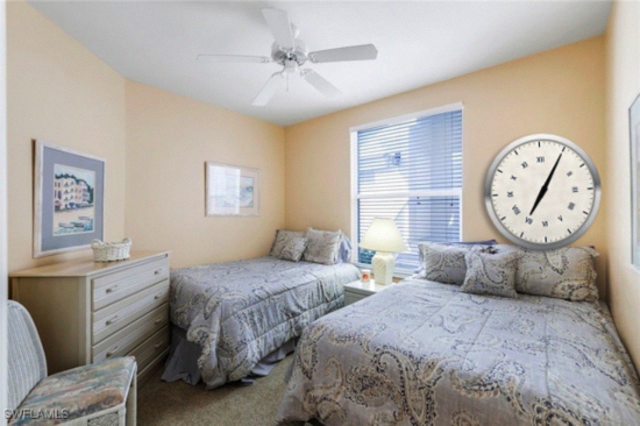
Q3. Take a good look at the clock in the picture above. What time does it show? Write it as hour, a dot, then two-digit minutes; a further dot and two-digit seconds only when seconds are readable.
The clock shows 7.05
